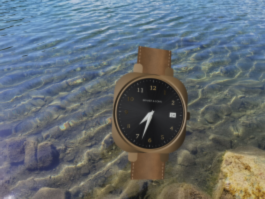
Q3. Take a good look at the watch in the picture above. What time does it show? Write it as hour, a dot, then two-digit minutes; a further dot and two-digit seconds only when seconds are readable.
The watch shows 7.33
